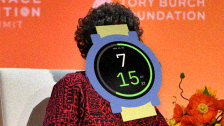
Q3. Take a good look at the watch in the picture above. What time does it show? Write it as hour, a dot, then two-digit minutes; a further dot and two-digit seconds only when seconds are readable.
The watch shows 7.15
